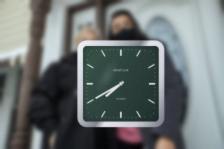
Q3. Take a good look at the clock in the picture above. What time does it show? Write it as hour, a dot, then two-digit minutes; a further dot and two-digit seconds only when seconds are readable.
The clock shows 7.40
